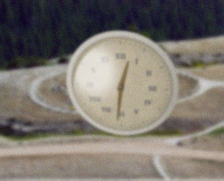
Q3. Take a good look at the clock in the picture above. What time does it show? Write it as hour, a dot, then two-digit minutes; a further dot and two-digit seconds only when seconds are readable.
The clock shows 12.31
